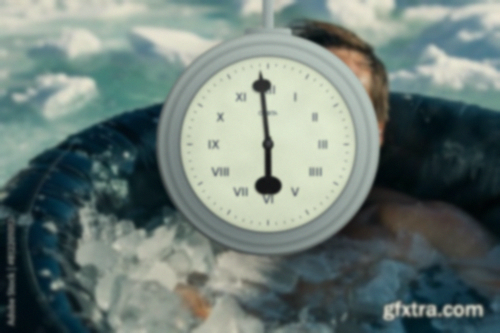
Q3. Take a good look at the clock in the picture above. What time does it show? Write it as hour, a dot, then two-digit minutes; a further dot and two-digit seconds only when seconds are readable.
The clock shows 5.59
